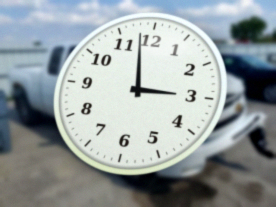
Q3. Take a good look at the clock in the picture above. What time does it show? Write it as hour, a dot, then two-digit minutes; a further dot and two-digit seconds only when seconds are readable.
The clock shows 2.58
